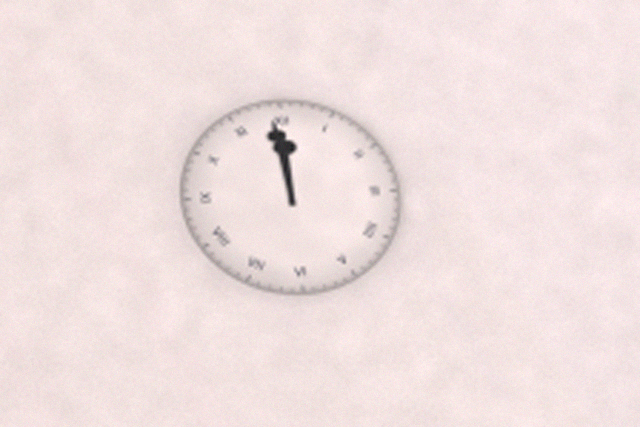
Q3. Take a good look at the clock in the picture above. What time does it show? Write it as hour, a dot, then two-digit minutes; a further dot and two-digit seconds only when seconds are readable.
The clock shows 11.59
